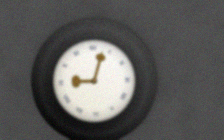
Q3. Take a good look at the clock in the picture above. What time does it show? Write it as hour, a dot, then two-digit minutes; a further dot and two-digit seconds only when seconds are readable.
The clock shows 9.03
